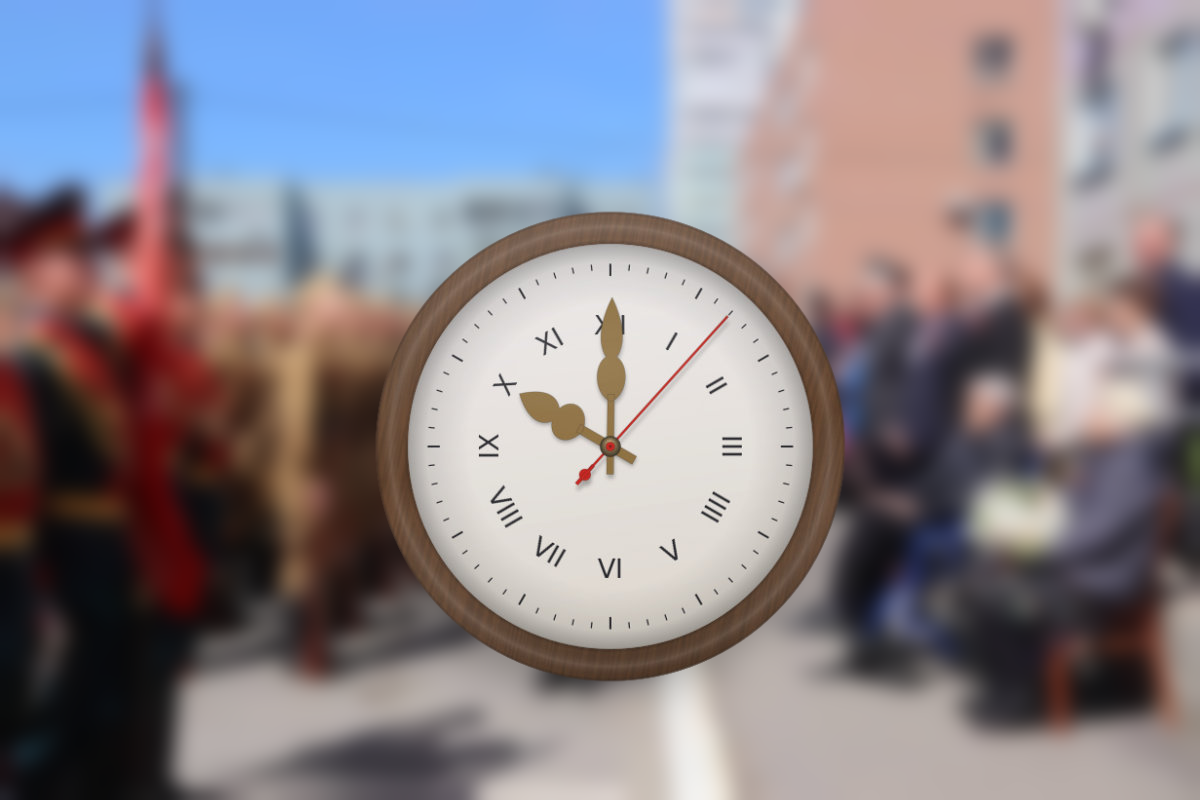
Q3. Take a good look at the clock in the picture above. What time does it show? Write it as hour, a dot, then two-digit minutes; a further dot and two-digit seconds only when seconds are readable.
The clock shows 10.00.07
